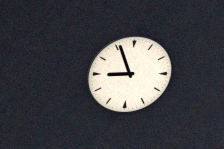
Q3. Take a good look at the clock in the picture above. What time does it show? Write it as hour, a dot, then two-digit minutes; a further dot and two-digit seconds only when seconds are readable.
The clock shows 8.56
